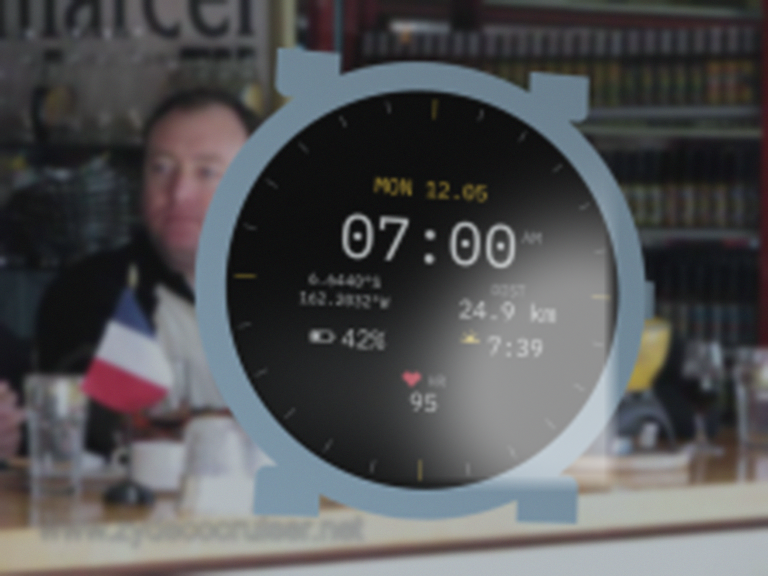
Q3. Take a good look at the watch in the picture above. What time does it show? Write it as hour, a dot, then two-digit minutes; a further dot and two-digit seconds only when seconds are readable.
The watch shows 7.00
